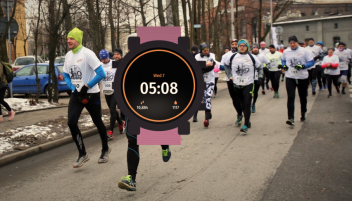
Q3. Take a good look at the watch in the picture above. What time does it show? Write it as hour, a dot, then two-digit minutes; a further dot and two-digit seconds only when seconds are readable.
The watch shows 5.08
